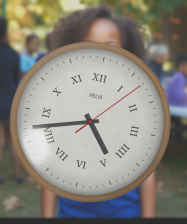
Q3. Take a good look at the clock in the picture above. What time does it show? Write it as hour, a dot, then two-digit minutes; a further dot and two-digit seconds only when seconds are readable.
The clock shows 4.42.07
